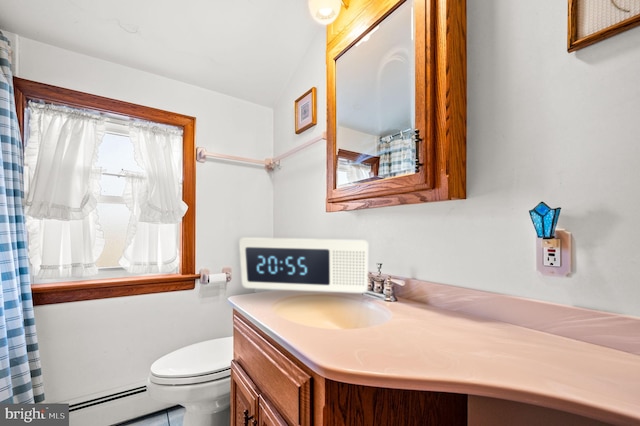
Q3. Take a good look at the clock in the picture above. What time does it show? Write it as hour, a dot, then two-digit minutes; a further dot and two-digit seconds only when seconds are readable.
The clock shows 20.55
